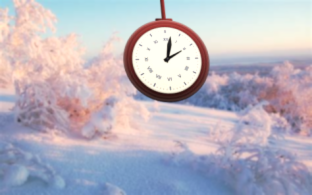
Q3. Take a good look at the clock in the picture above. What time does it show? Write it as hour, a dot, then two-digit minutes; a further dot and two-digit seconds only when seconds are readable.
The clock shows 2.02
